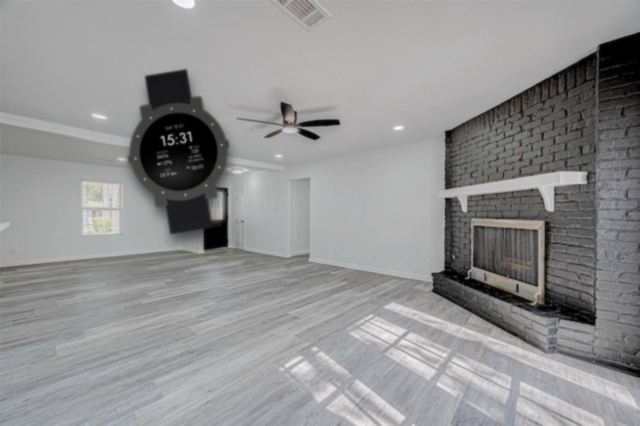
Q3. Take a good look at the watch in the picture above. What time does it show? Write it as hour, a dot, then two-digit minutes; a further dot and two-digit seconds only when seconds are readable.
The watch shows 15.31
